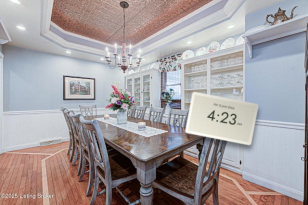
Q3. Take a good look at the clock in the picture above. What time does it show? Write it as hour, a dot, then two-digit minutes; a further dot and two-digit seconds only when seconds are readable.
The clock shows 4.23
